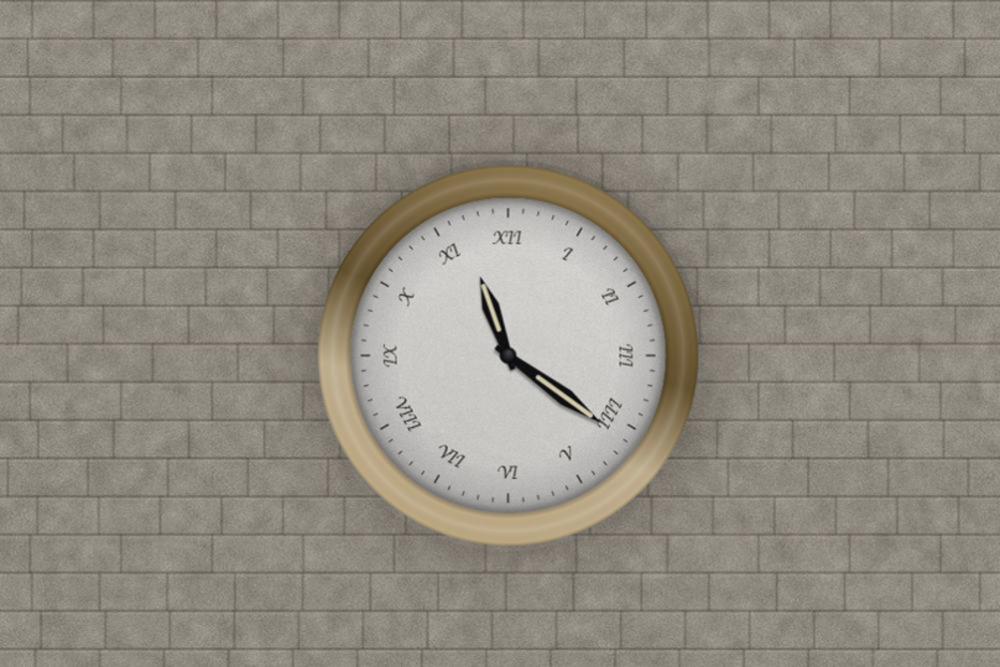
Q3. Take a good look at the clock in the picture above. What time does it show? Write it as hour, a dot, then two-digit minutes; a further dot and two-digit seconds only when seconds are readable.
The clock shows 11.21
